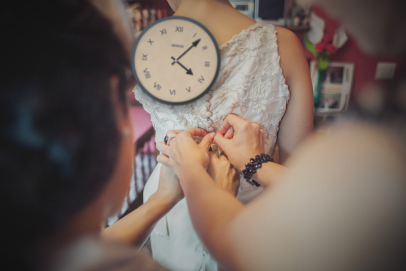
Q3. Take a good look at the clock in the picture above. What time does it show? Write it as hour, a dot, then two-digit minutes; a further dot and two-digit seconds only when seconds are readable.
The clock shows 4.07
